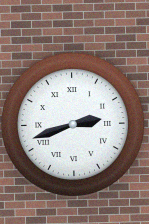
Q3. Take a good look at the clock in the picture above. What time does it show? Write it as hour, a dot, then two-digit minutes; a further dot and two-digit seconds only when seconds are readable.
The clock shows 2.42
